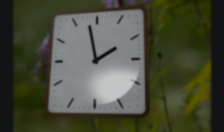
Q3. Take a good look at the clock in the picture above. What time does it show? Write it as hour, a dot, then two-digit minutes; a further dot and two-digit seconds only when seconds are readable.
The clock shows 1.58
